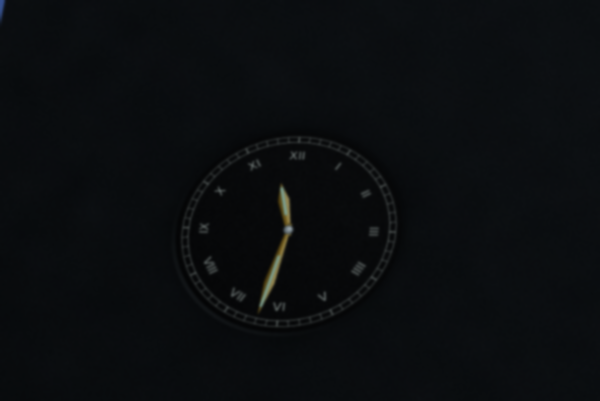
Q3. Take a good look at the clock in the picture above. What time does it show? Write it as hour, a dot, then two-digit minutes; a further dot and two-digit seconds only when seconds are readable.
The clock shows 11.32
